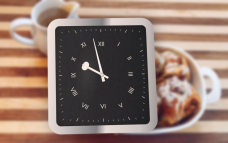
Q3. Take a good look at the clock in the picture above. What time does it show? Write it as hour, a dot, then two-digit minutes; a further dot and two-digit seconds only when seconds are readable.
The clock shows 9.58
